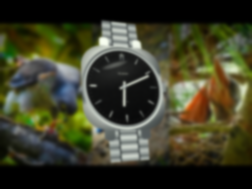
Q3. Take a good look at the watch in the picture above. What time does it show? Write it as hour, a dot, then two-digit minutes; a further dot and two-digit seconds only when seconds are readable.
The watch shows 6.11
